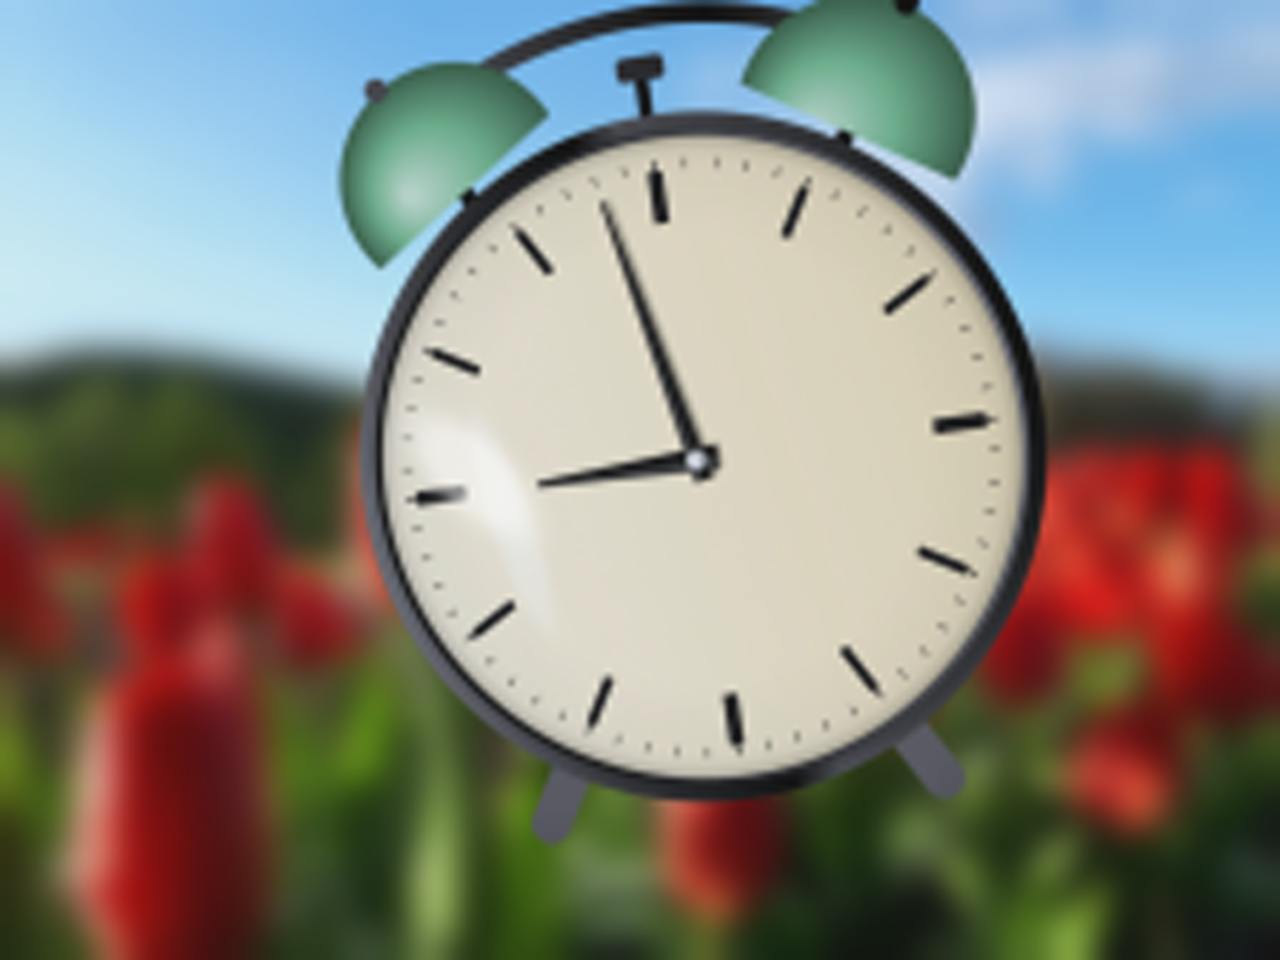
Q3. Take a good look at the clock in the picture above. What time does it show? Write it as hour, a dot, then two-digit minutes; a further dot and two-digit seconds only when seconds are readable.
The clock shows 8.58
